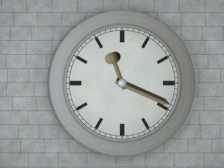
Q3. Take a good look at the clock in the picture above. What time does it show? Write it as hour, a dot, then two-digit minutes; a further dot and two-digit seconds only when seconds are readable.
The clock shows 11.19
